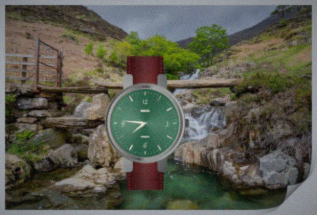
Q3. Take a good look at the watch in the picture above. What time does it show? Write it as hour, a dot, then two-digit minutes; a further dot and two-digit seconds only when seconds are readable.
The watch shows 7.46
